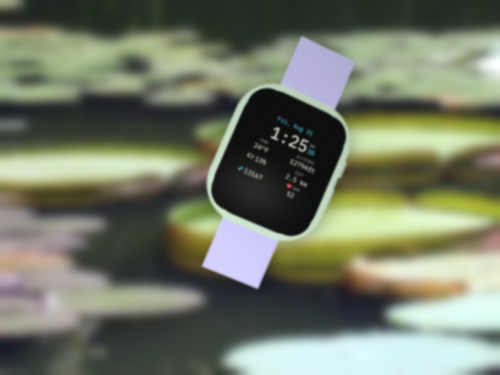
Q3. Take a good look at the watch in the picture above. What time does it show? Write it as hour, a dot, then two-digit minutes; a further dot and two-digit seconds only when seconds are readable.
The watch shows 1.25
